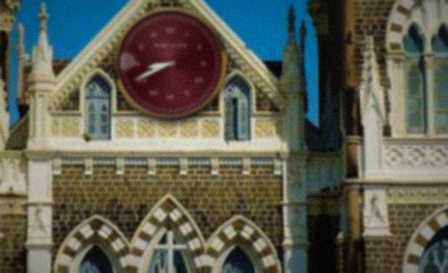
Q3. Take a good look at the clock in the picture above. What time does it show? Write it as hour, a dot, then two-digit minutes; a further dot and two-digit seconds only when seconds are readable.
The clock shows 8.41
